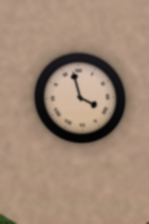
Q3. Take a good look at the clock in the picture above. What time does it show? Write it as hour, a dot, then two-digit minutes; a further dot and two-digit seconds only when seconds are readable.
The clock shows 3.58
